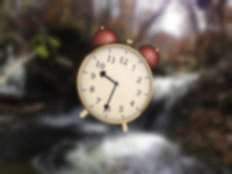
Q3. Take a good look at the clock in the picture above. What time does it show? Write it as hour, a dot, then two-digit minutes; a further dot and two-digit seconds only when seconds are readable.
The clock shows 9.31
